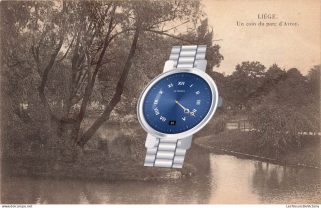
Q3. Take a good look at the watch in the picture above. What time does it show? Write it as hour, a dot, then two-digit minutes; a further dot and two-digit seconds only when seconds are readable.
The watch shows 4.21
